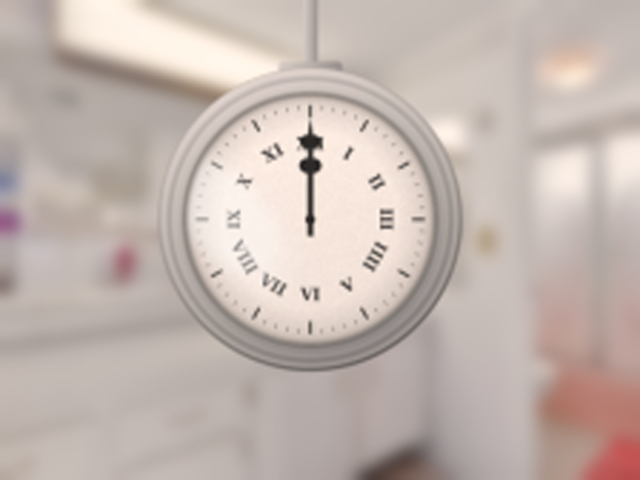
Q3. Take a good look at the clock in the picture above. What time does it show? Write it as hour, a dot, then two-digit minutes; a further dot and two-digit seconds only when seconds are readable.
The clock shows 12.00
